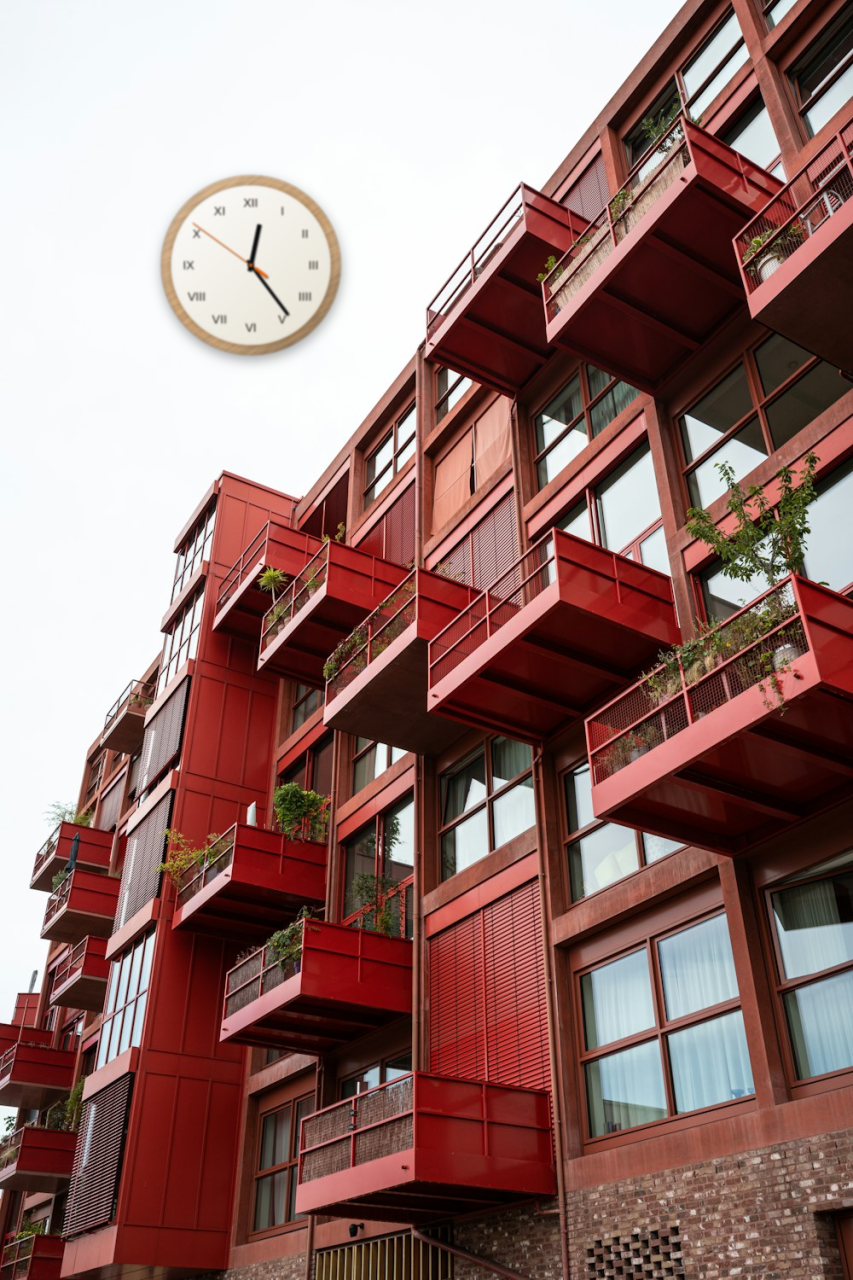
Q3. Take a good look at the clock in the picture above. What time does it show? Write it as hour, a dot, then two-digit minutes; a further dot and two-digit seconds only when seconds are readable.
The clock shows 12.23.51
